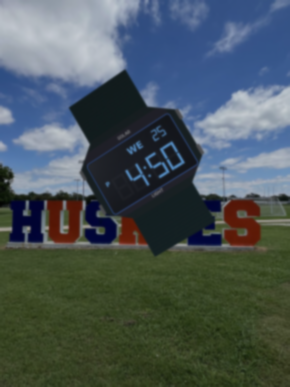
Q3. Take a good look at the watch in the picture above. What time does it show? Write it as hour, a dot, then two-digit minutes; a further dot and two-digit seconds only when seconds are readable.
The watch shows 4.50
